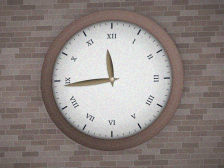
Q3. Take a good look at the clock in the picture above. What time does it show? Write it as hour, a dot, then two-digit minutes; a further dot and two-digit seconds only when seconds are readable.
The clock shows 11.44
